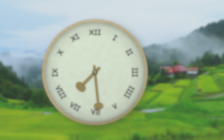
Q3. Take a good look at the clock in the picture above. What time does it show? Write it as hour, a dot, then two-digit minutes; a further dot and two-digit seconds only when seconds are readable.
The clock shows 7.29
